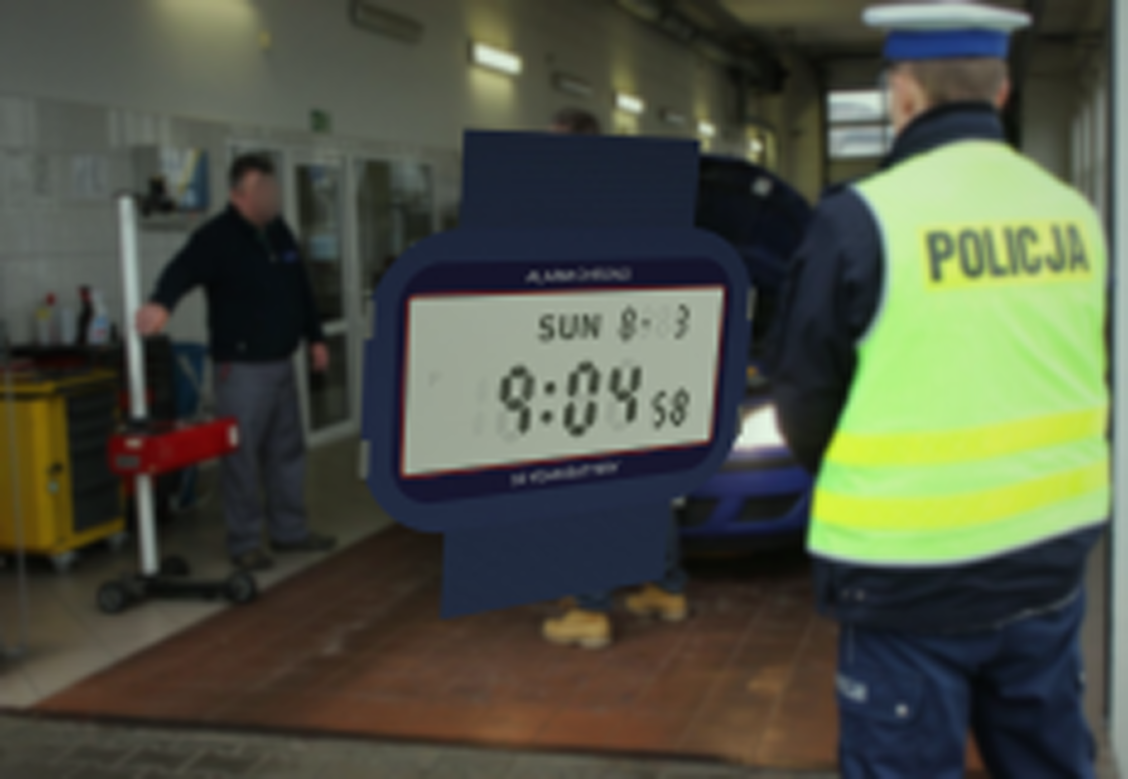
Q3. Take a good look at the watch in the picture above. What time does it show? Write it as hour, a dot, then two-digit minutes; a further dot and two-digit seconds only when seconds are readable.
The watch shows 9.04.58
